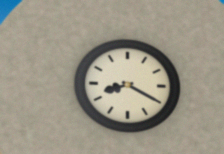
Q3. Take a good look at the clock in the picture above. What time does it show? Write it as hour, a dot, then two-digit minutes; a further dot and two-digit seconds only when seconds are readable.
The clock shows 8.20
